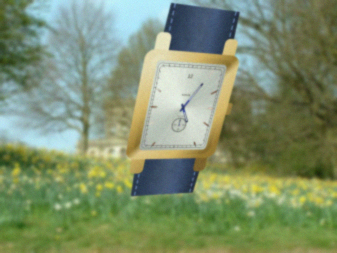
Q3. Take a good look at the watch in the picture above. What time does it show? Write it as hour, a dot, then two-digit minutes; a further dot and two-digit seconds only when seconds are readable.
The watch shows 5.05
